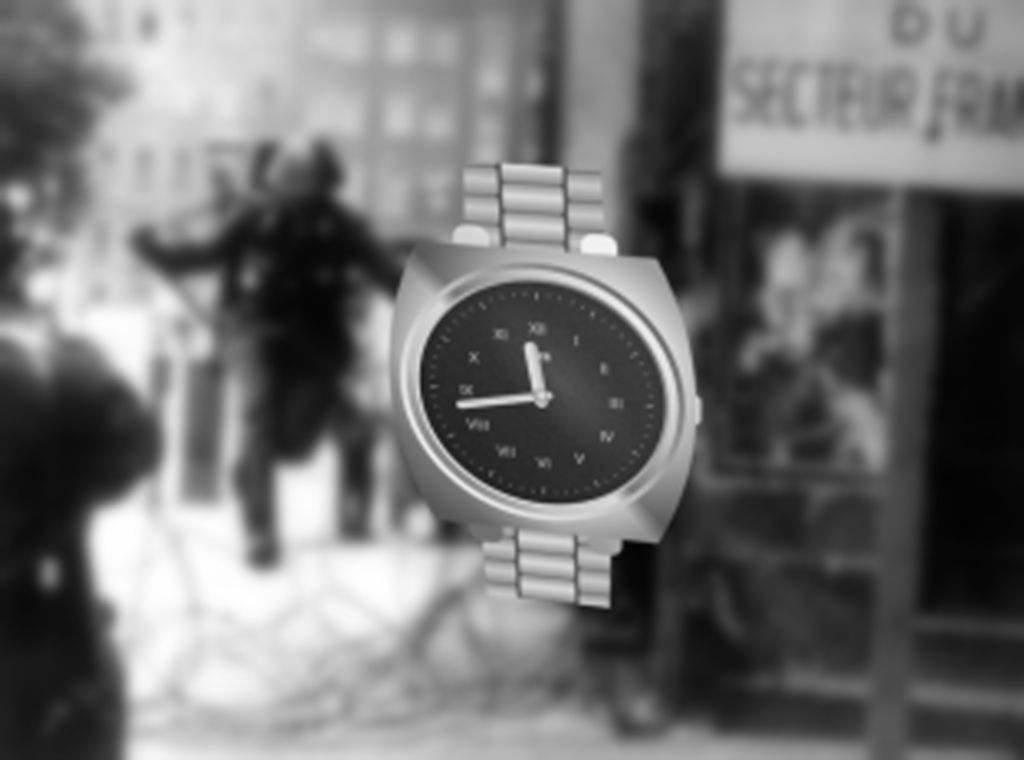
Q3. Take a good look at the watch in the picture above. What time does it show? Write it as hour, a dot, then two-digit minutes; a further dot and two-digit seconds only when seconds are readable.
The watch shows 11.43
